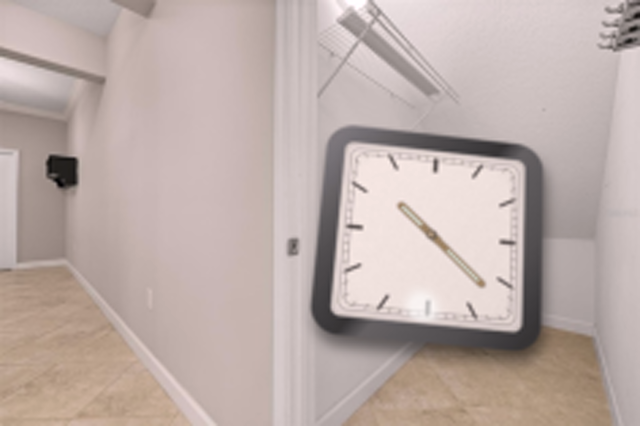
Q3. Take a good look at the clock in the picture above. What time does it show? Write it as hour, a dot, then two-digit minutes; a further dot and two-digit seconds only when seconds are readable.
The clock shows 10.22
